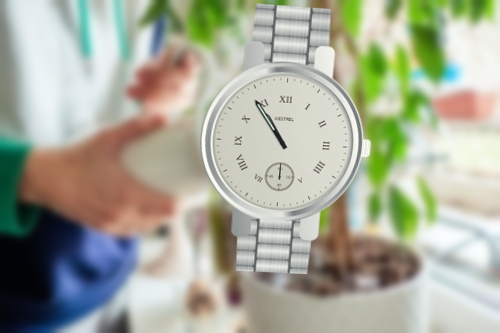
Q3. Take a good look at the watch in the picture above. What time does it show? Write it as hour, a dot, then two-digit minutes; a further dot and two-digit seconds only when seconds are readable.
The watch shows 10.54
